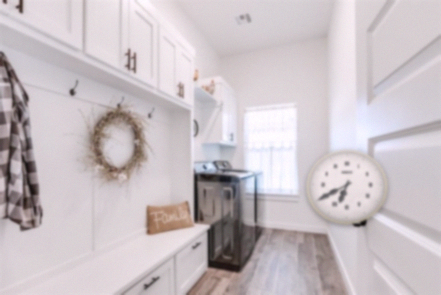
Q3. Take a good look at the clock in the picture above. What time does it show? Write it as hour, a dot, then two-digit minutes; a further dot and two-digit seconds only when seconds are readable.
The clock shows 6.40
